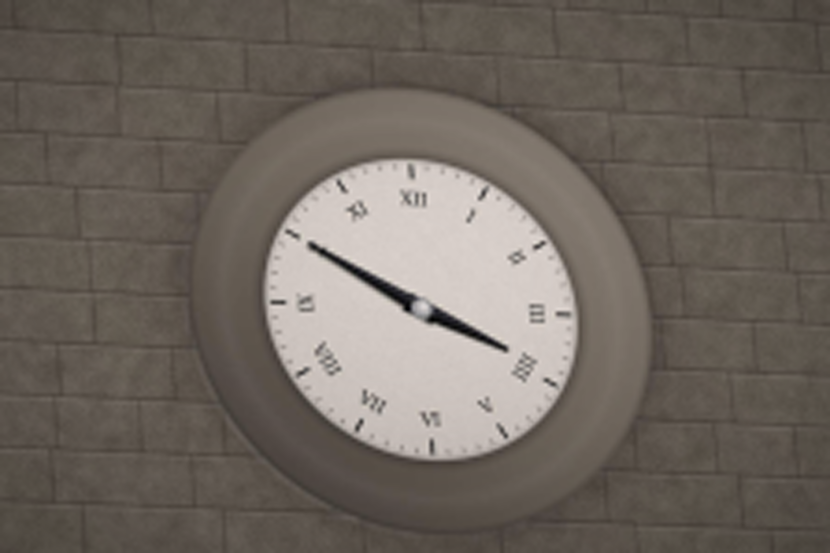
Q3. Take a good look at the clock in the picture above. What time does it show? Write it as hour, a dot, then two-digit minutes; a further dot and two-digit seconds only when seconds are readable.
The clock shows 3.50
